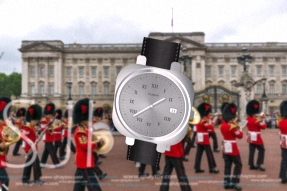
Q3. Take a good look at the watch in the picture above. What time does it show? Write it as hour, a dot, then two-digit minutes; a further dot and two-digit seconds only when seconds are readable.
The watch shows 1.38
